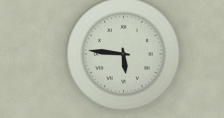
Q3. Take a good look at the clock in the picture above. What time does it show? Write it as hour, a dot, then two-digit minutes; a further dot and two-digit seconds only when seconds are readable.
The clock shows 5.46
